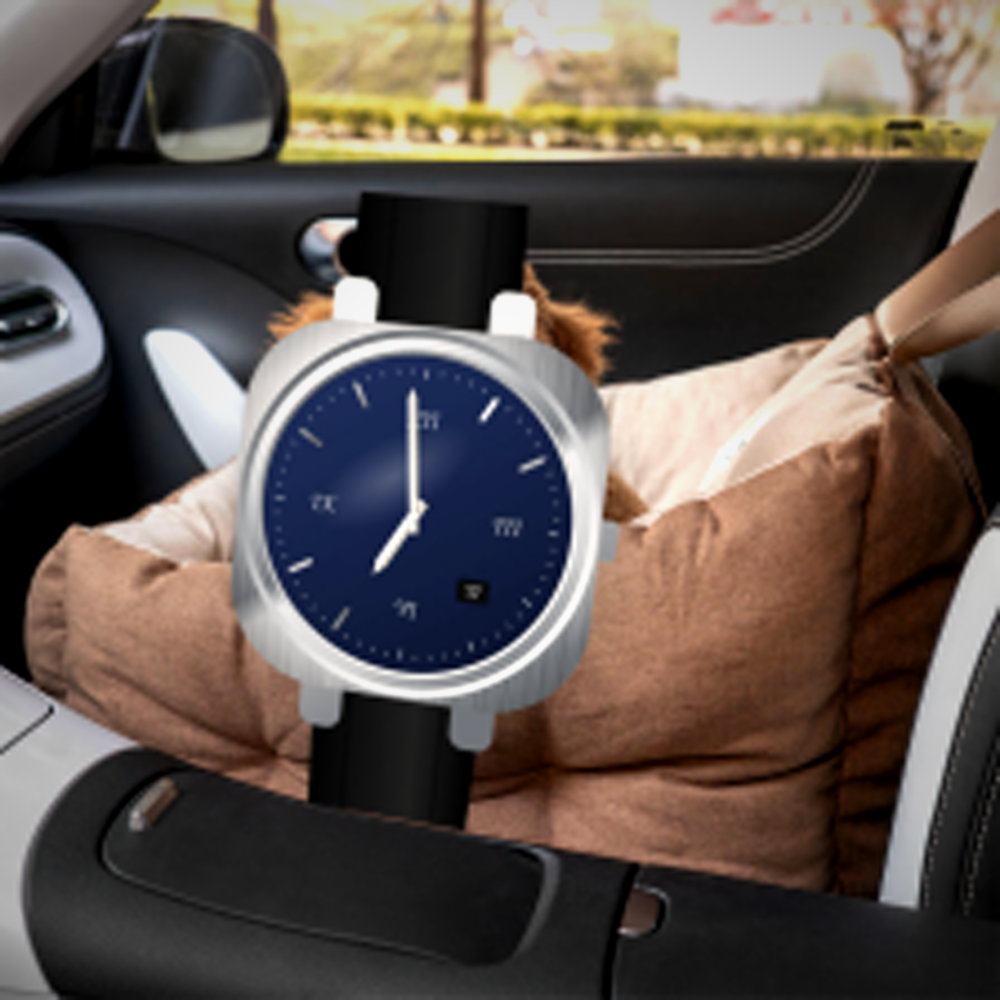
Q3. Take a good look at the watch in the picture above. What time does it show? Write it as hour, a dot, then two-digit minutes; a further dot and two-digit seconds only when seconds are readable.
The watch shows 6.59
